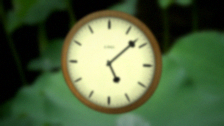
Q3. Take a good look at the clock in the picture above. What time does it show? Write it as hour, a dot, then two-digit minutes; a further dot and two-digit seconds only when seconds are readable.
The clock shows 5.08
